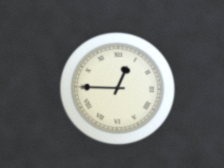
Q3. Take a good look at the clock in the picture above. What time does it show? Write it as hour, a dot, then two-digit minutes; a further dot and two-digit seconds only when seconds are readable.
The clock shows 12.45
